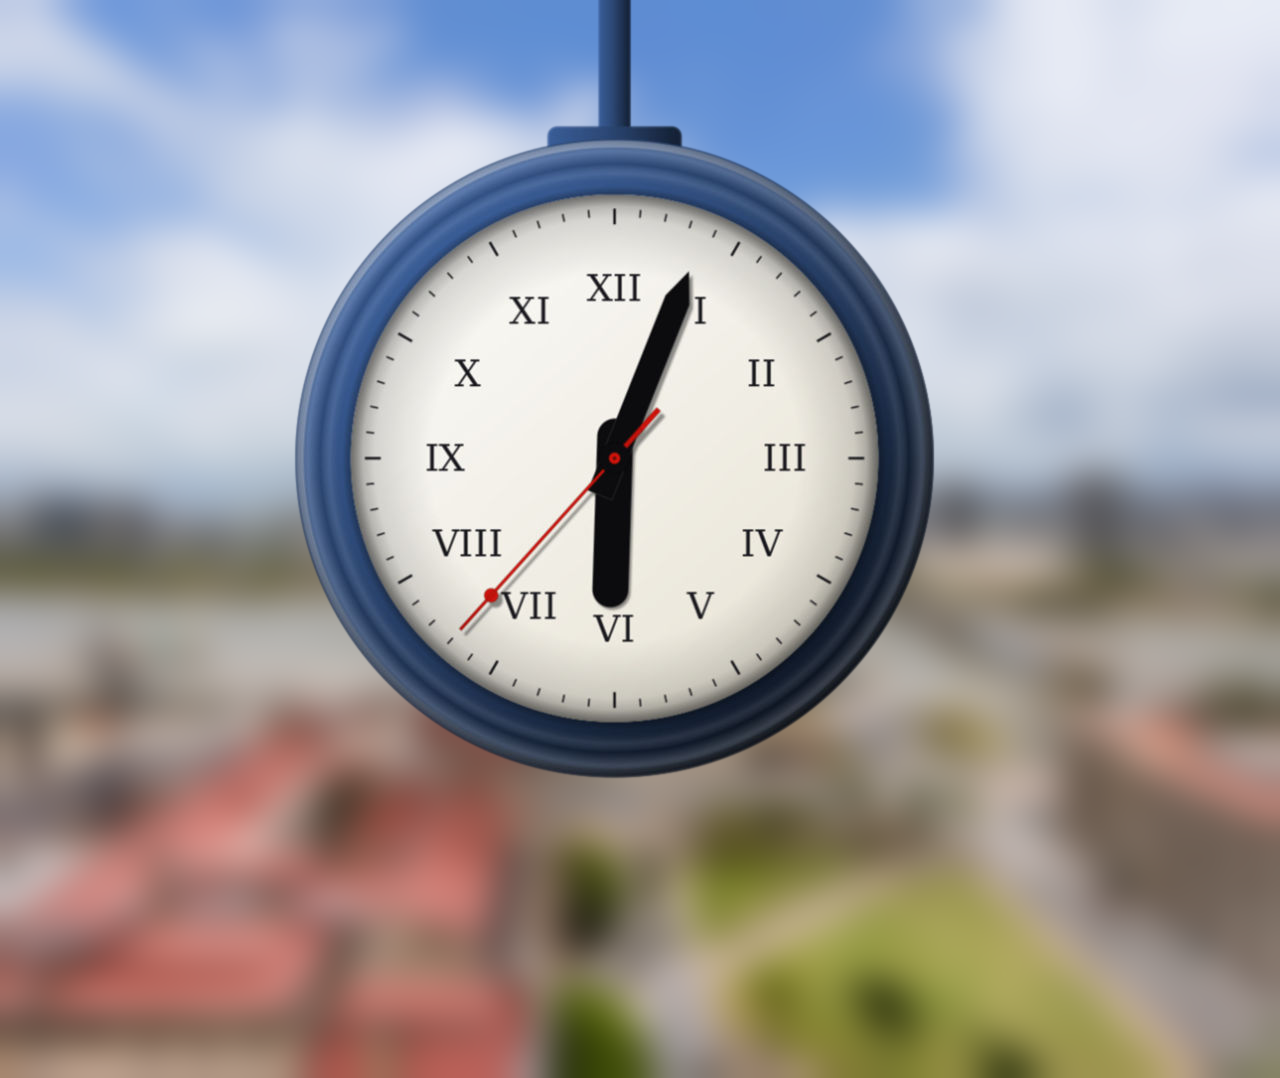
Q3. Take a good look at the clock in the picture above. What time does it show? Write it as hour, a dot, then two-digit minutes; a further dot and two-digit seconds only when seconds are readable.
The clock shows 6.03.37
